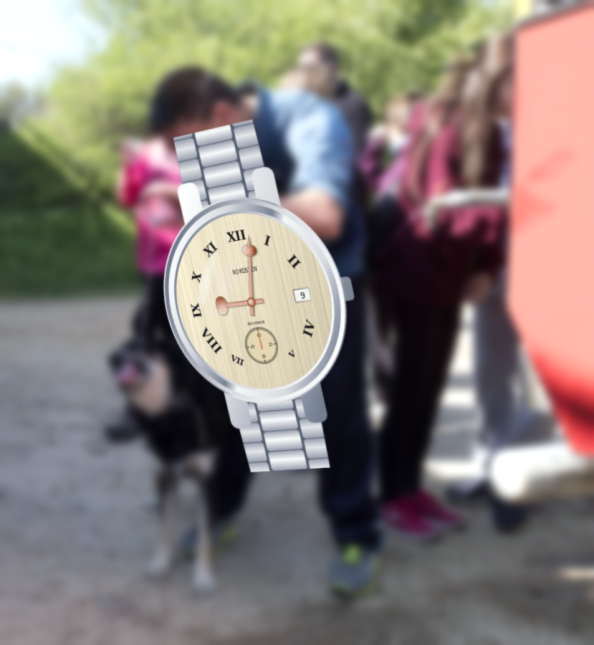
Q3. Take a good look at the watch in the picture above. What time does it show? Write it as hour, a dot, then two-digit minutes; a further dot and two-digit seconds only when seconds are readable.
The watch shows 9.02
